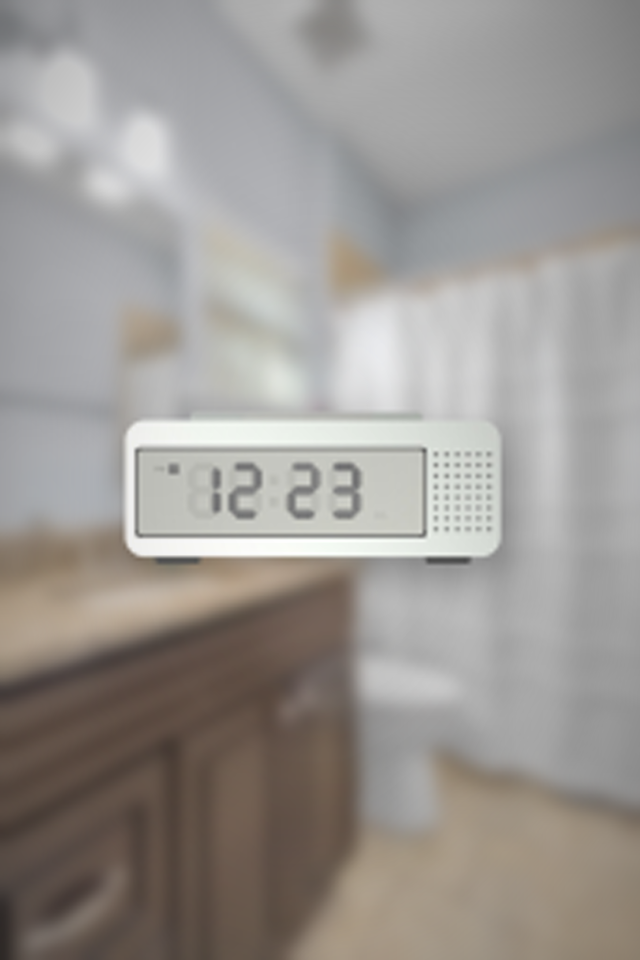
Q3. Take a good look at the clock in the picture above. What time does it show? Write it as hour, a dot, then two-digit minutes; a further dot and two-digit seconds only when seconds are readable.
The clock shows 12.23
